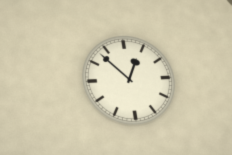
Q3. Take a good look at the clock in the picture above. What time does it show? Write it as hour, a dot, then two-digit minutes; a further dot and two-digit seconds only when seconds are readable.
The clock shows 12.53
